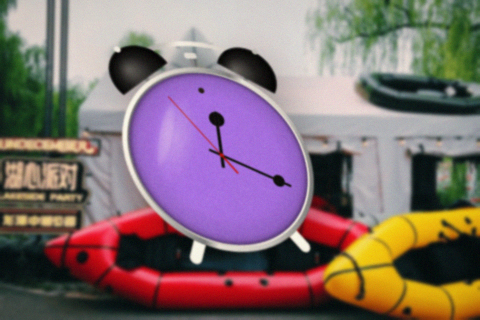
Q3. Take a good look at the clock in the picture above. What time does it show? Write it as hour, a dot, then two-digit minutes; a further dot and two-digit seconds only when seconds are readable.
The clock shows 12.19.55
